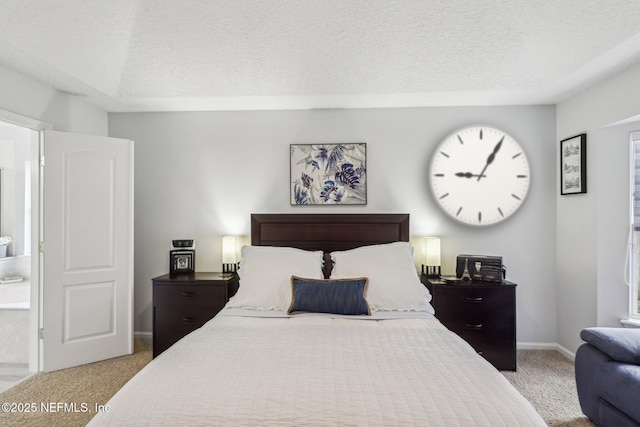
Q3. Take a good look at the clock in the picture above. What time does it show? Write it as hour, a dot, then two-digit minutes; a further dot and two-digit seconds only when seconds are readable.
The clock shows 9.05
